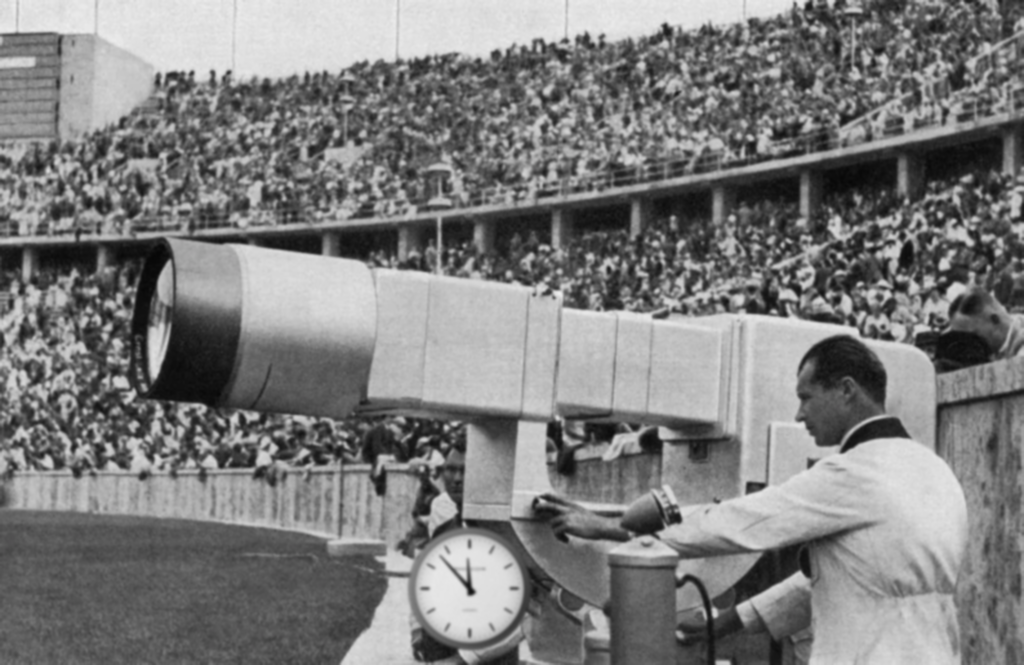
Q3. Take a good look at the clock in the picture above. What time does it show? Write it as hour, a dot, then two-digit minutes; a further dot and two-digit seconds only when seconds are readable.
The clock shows 11.53
